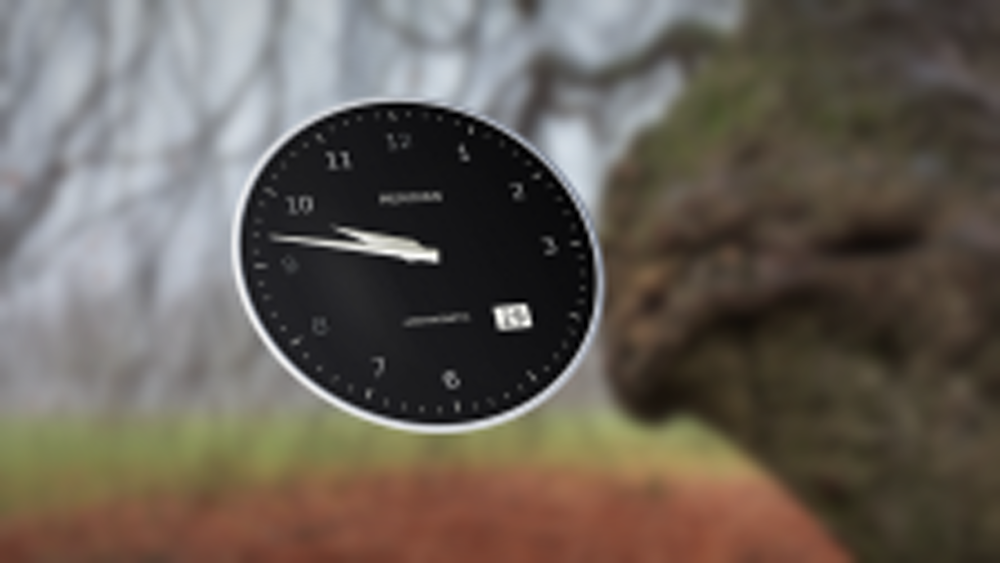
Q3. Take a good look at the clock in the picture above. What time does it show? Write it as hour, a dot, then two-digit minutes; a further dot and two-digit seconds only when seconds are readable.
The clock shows 9.47
